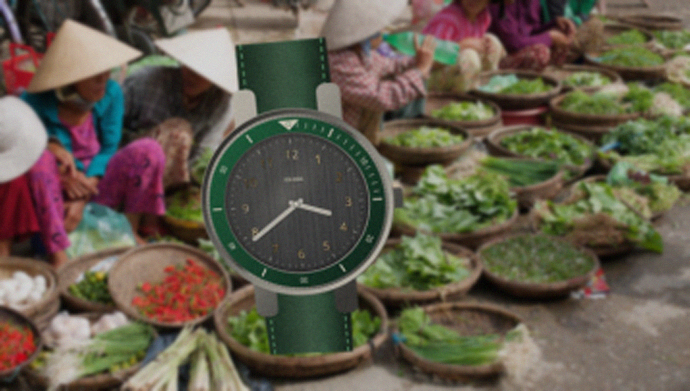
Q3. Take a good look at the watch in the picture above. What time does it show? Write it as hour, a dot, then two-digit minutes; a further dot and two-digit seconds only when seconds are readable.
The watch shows 3.39
